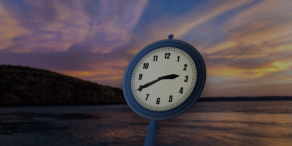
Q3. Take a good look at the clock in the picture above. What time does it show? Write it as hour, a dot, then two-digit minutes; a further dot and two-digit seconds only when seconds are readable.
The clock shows 2.40
